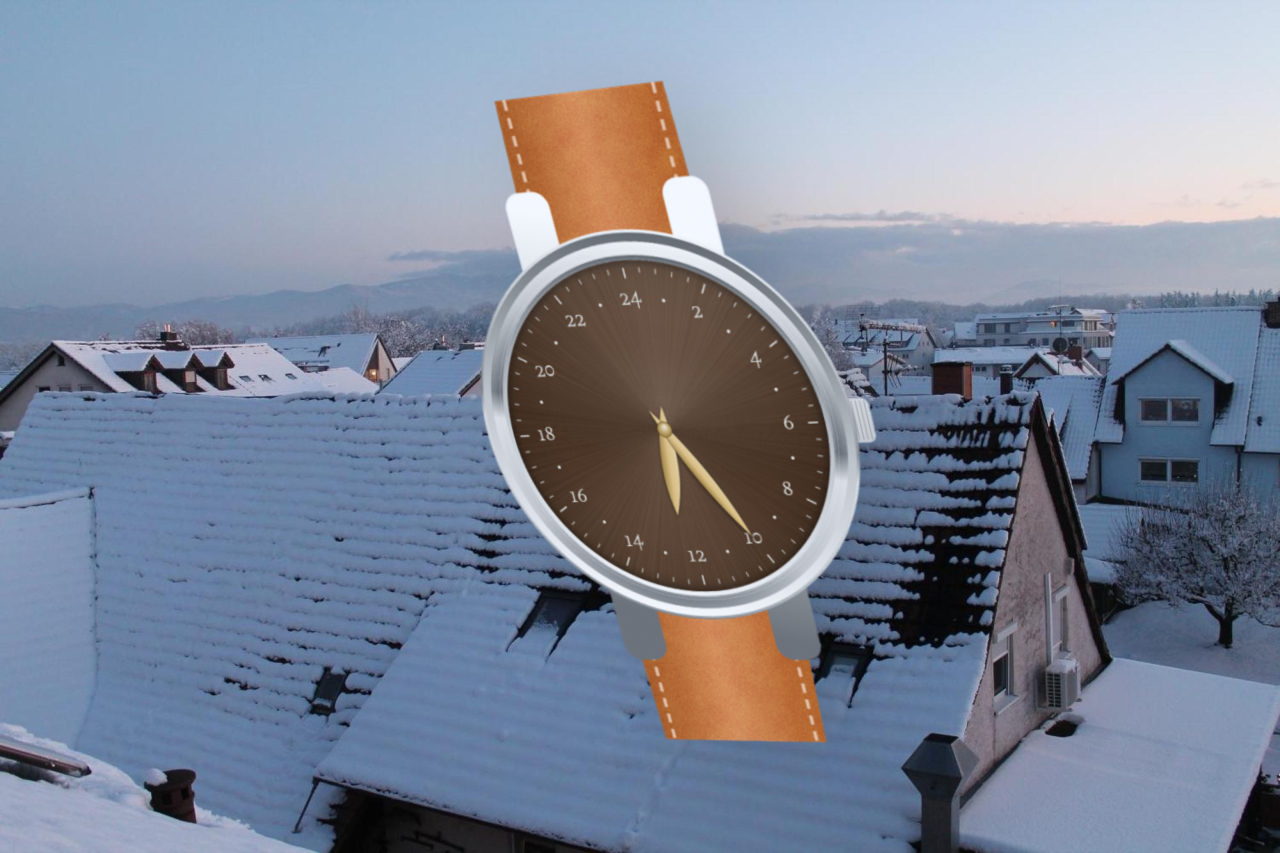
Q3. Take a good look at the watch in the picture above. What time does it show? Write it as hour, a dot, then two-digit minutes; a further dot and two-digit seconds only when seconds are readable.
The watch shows 12.25
